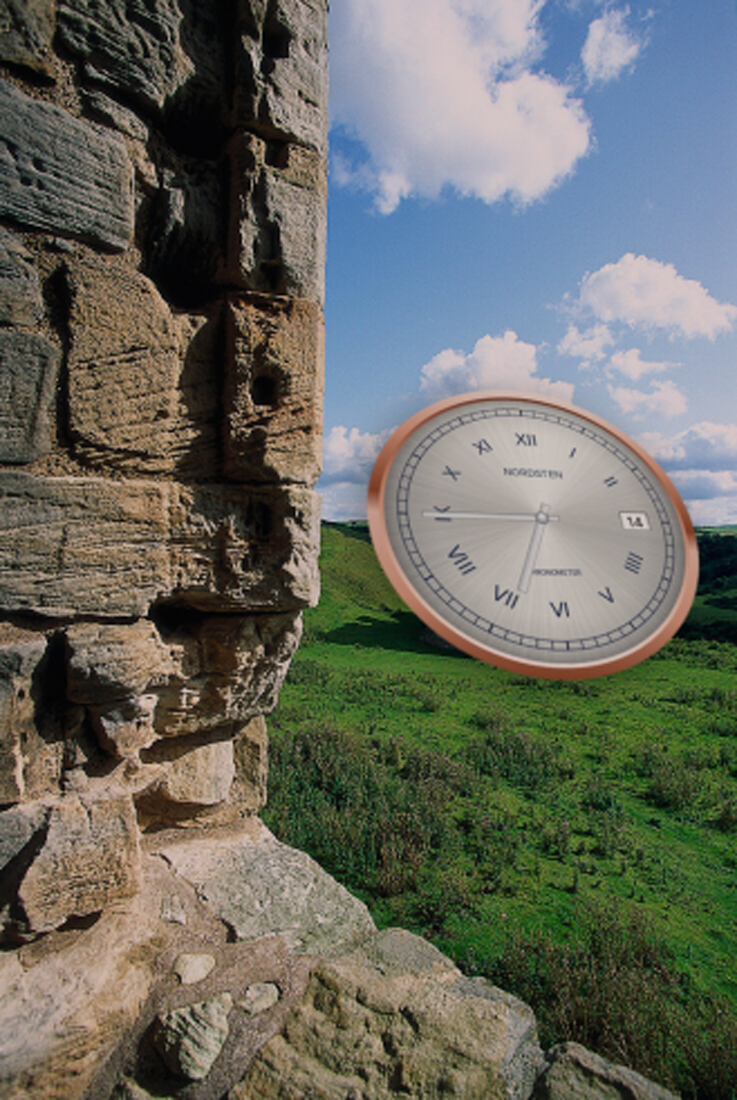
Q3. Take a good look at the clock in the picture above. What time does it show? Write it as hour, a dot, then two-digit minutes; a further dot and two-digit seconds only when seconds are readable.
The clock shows 6.45
